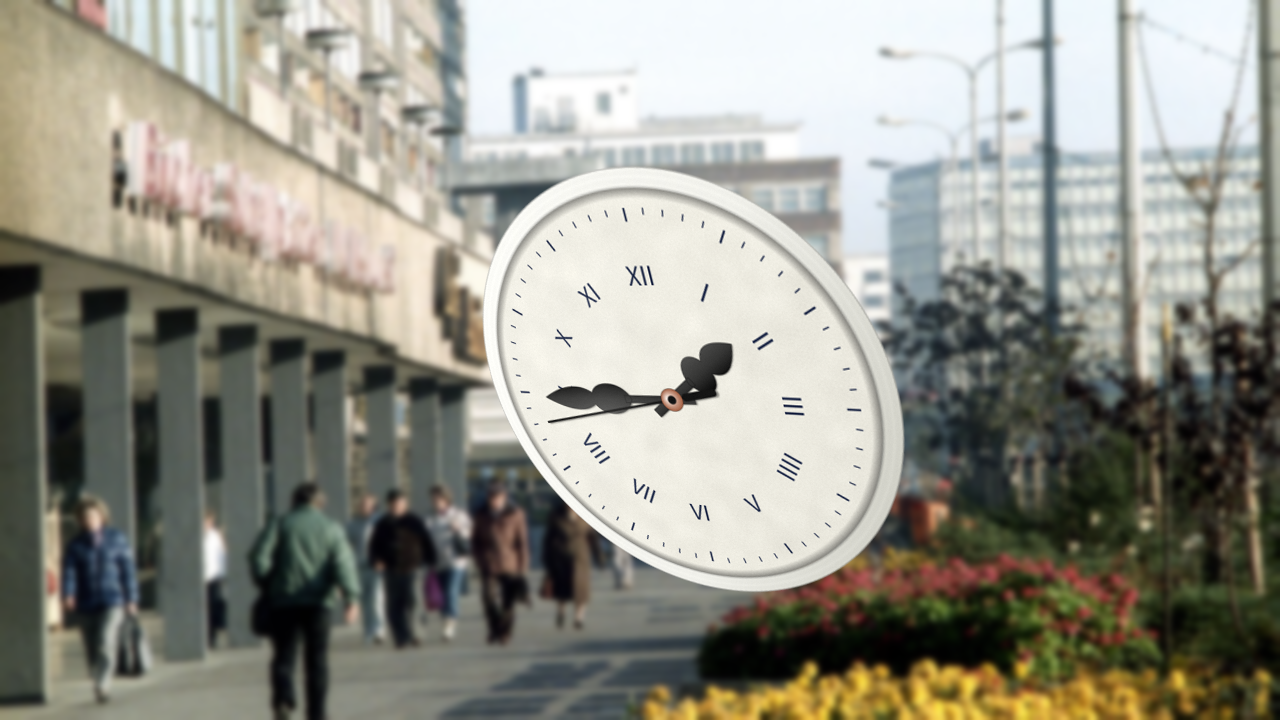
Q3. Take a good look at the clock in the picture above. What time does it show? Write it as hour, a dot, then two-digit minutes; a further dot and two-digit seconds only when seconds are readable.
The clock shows 1.44.43
